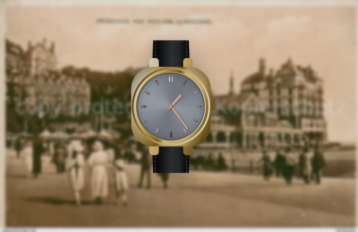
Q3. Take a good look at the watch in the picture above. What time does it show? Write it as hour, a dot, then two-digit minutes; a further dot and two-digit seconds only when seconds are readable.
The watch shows 1.24
